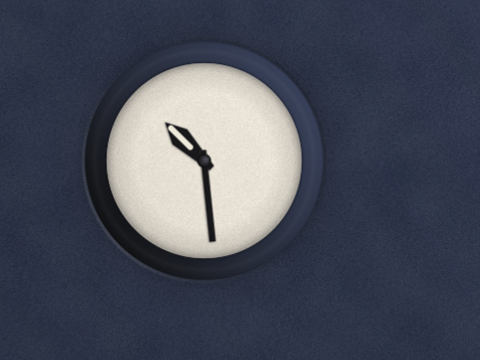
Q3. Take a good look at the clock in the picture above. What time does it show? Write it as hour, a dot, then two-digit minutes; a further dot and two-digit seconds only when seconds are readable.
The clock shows 10.29
